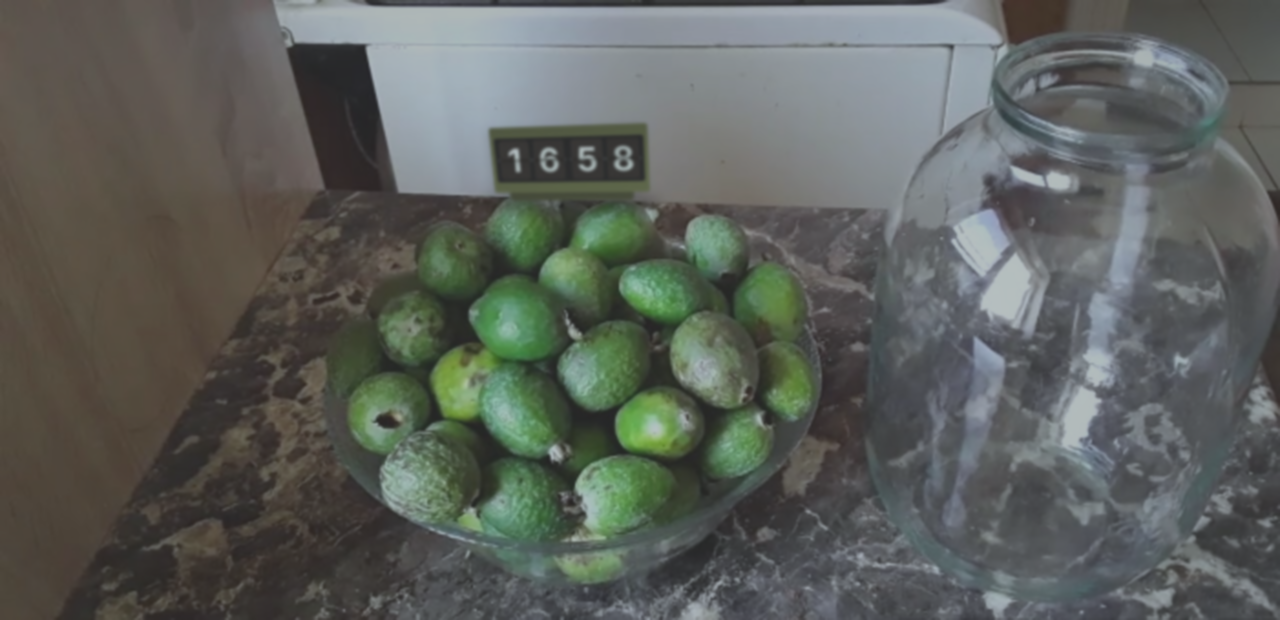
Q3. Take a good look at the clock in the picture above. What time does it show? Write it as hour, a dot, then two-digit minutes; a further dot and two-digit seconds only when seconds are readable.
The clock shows 16.58
